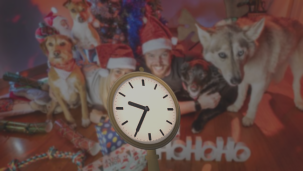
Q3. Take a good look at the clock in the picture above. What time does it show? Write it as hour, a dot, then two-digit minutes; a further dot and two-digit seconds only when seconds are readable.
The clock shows 9.35
